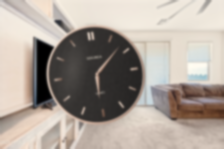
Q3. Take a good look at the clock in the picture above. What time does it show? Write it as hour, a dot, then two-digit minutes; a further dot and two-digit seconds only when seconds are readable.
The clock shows 6.08
